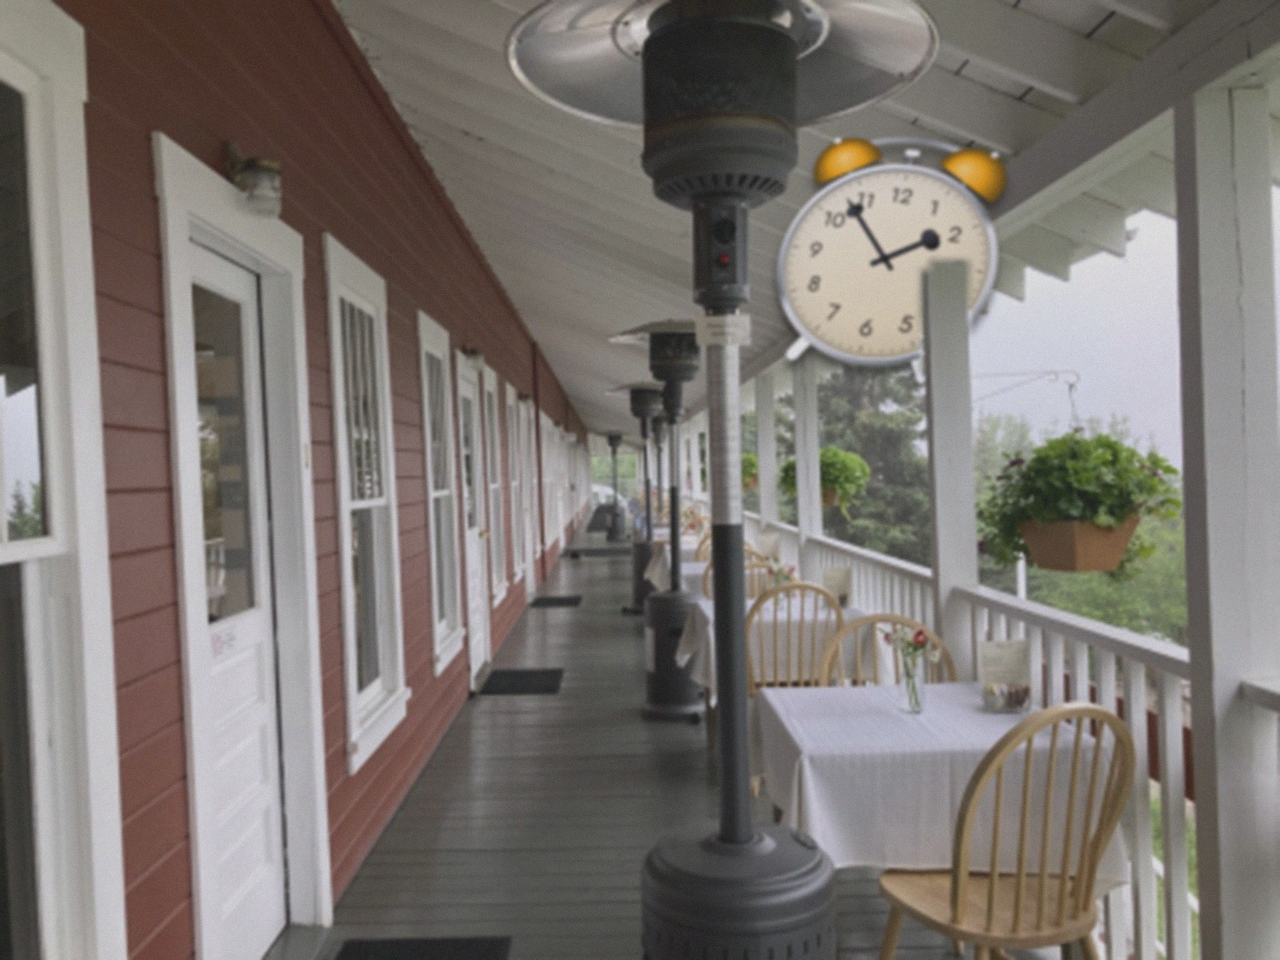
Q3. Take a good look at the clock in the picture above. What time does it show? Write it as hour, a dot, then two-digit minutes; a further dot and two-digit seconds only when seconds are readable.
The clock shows 1.53
